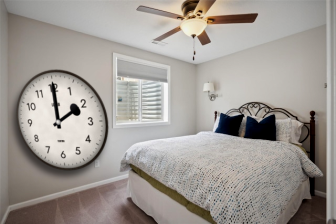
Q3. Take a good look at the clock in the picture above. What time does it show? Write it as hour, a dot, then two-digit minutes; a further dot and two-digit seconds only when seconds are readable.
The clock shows 2.00
